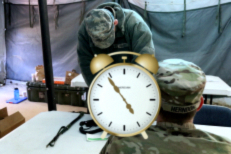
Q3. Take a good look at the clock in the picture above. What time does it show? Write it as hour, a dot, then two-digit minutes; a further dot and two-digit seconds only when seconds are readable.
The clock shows 4.54
